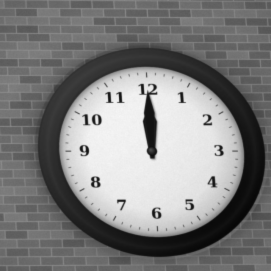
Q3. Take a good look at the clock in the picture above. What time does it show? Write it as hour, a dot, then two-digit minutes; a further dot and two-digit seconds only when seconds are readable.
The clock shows 12.00
